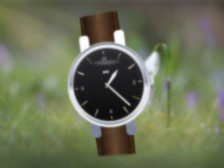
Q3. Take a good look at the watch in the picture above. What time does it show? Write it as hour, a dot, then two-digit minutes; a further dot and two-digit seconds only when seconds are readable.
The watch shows 1.23
